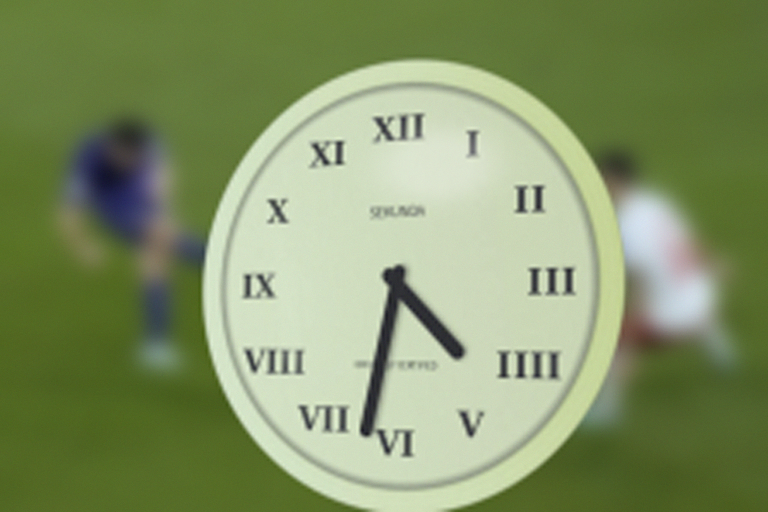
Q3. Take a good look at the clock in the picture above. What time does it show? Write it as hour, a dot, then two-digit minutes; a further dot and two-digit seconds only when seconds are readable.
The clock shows 4.32
